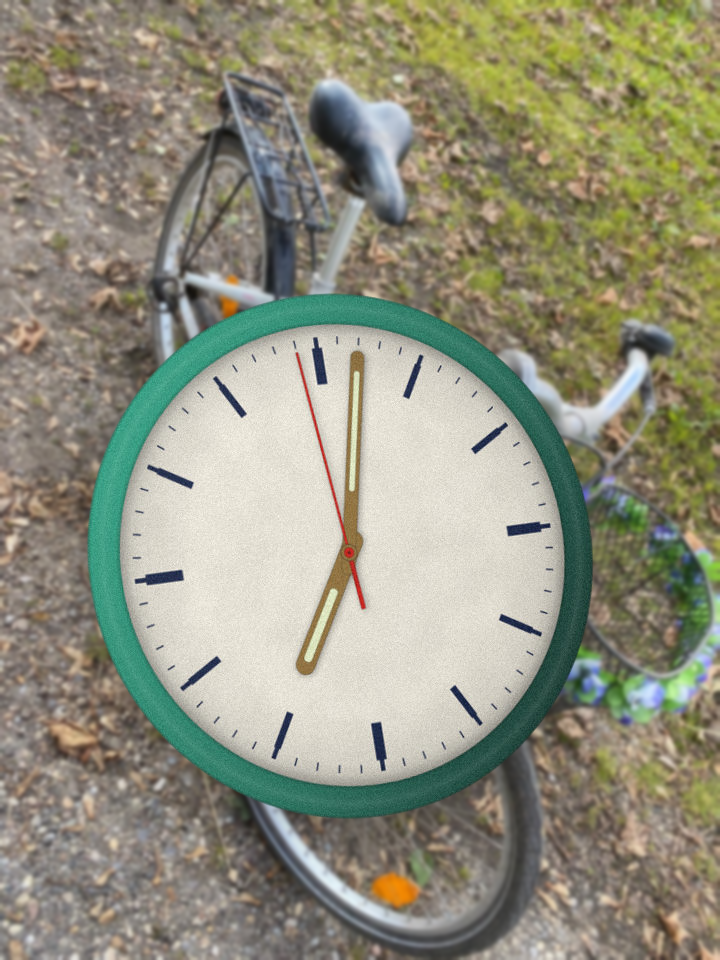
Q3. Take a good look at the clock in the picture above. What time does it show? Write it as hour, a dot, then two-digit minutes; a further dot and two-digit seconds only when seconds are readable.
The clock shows 7.01.59
